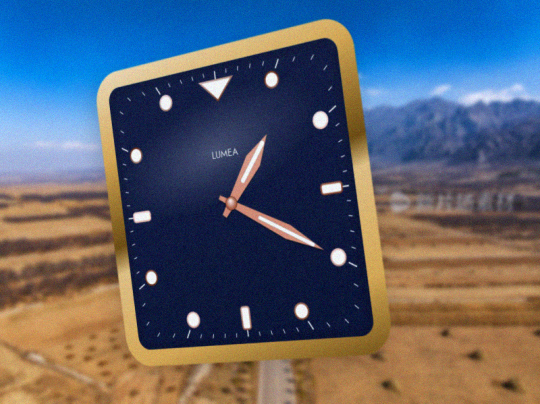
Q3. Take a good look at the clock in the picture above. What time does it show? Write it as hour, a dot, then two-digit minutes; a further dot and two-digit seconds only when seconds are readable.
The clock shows 1.20
